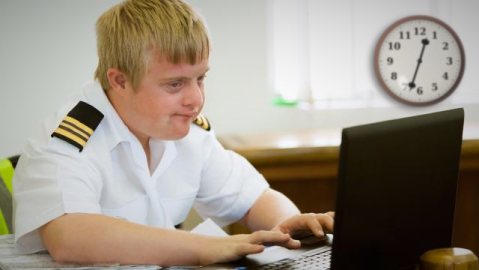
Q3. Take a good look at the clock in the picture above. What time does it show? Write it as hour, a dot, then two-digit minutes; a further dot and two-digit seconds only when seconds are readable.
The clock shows 12.33
